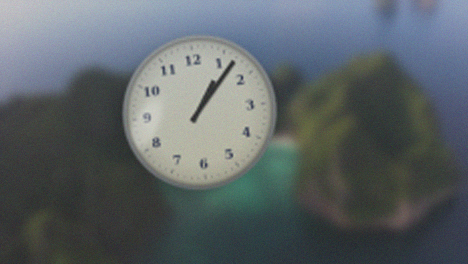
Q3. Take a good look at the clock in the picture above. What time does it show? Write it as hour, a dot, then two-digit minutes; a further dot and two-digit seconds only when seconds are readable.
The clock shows 1.07
